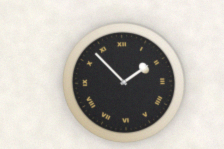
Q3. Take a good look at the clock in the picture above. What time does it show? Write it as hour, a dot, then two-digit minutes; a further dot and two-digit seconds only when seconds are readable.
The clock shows 1.53
